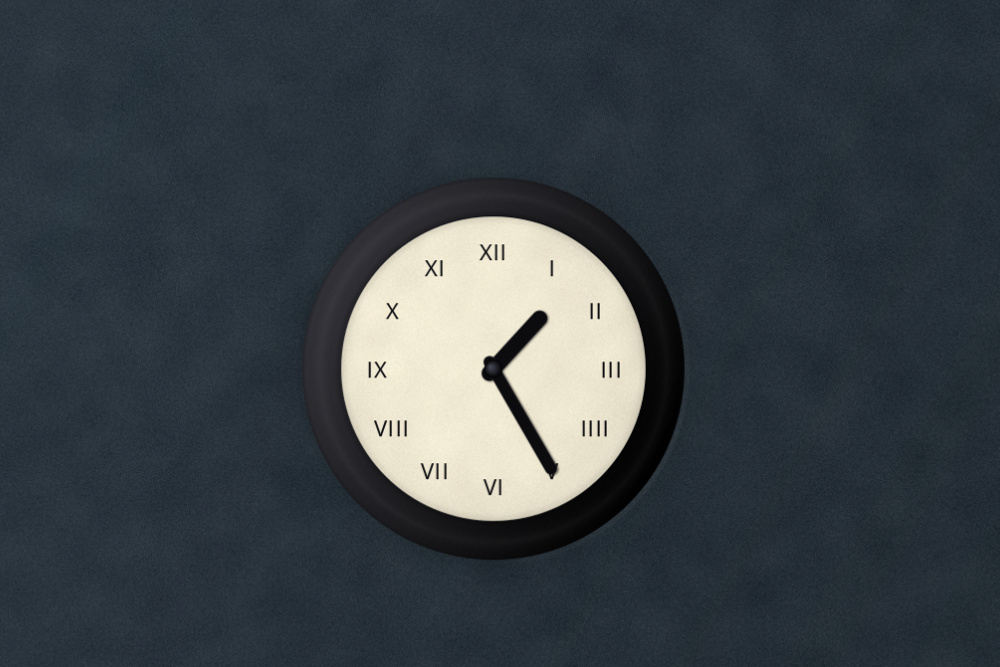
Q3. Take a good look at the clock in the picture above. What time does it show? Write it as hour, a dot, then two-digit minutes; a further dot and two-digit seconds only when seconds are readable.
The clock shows 1.25
